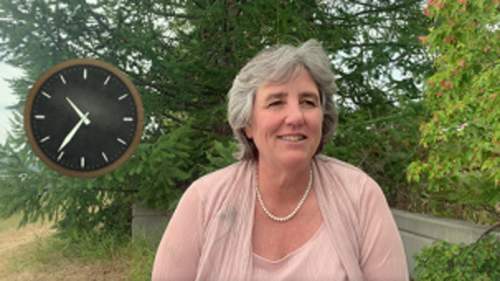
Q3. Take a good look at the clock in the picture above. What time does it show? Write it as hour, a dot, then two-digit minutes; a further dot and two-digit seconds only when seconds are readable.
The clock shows 10.36
